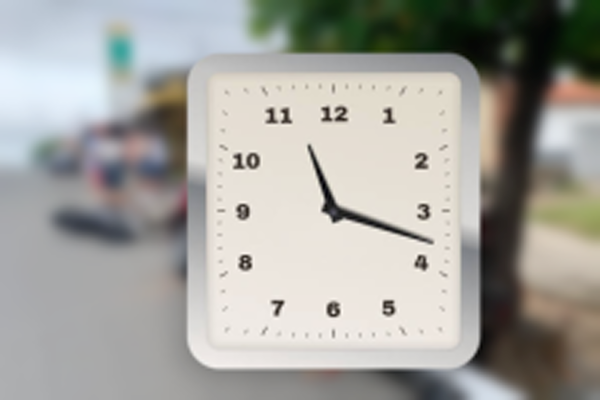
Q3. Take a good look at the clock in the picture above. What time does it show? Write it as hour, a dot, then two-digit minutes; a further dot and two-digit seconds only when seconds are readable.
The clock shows 11.18
